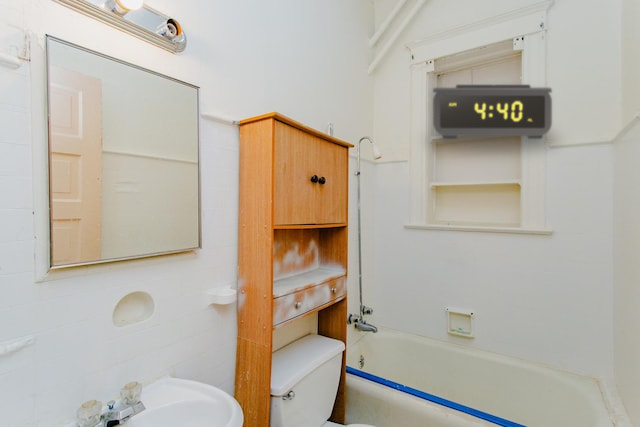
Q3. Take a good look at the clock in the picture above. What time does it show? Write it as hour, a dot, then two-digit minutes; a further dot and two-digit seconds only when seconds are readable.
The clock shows 4.40
